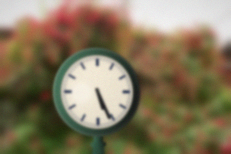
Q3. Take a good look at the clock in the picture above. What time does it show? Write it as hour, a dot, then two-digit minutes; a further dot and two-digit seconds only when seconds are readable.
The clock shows 5.26
